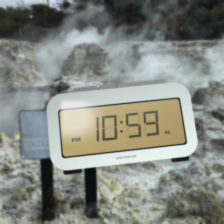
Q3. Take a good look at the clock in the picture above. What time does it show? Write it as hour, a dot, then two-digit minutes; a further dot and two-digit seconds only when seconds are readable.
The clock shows 10.59
